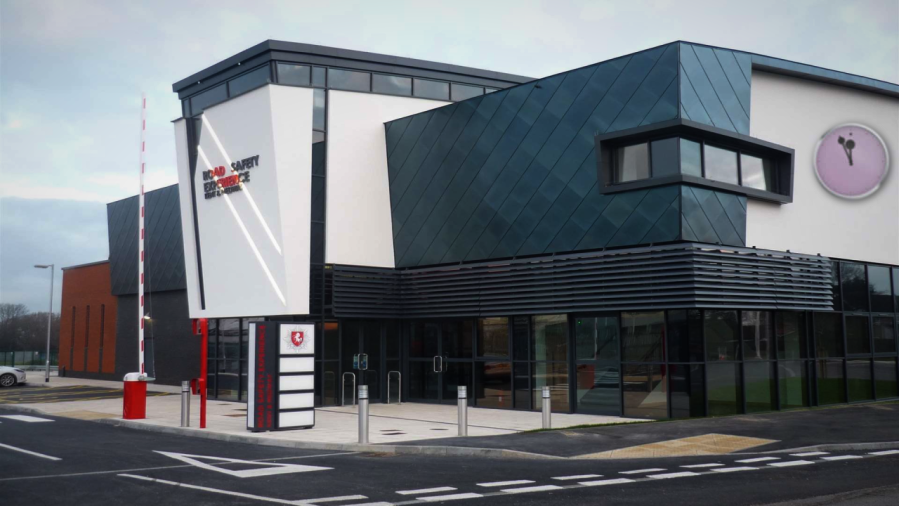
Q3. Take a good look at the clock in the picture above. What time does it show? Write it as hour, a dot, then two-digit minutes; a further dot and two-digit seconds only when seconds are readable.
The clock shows 11.56
